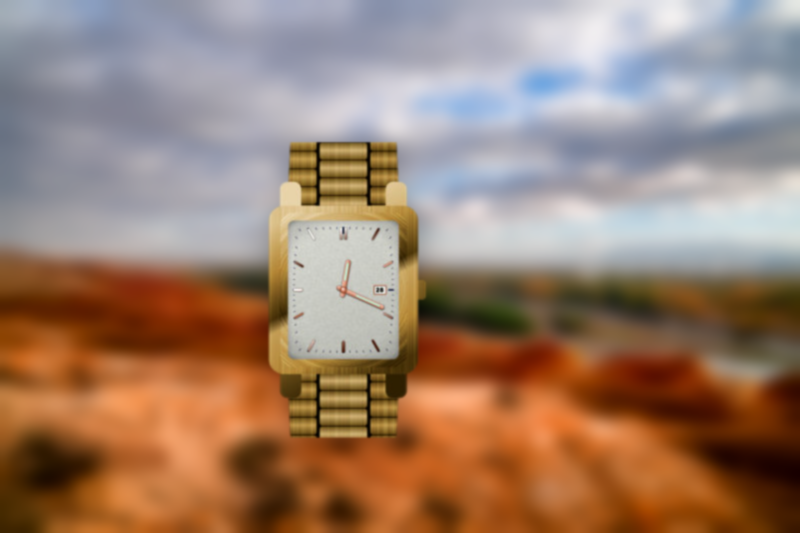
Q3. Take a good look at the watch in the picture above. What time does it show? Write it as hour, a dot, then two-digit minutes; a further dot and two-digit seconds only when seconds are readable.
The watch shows 12.19
